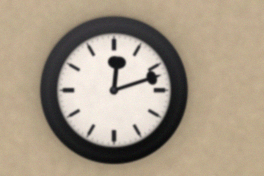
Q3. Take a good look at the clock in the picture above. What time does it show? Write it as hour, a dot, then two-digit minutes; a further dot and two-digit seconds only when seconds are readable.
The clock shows 12.12
